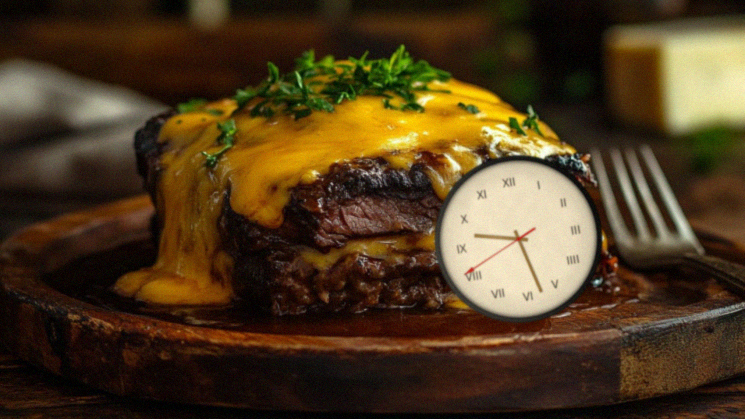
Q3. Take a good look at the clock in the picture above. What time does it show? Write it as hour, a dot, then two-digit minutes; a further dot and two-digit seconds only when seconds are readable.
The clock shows 9.27.41
